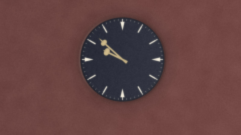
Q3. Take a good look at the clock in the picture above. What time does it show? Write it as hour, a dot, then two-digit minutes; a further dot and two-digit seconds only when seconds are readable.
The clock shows 9.52
